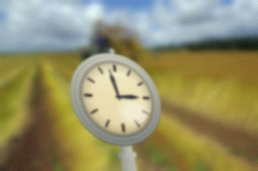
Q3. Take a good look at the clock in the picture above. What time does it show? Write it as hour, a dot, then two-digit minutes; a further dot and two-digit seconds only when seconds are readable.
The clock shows 2.58
